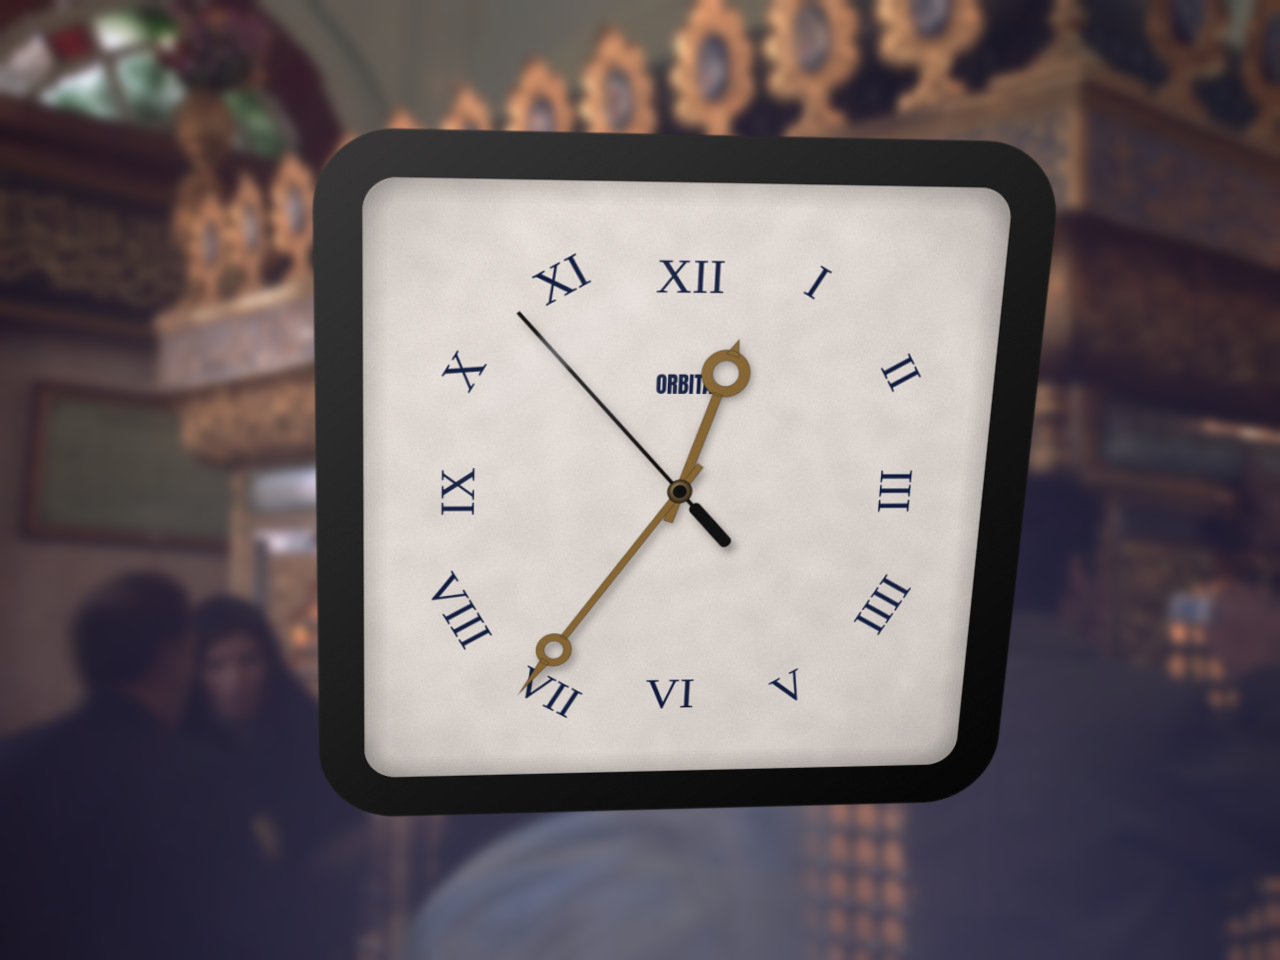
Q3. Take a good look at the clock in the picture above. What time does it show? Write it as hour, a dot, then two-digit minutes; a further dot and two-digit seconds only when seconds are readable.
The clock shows 12.35.53
